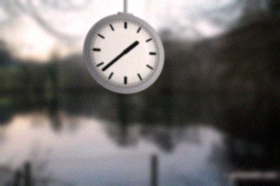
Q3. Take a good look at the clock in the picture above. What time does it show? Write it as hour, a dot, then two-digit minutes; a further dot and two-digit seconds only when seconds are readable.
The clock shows 1.38
